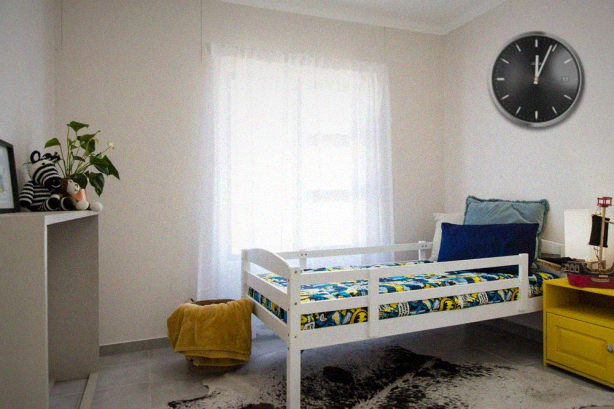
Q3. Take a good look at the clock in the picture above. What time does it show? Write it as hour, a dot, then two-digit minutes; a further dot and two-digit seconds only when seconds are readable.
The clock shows 12.04
